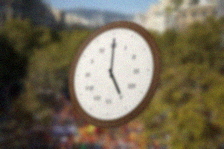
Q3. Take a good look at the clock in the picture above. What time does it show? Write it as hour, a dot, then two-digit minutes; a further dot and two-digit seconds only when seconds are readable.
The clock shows 5.00
